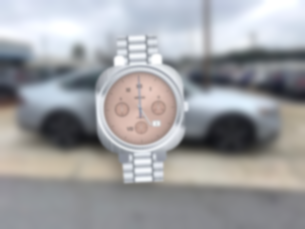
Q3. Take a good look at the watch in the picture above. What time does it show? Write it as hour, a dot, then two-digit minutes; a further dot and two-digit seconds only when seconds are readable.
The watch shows 5.00
